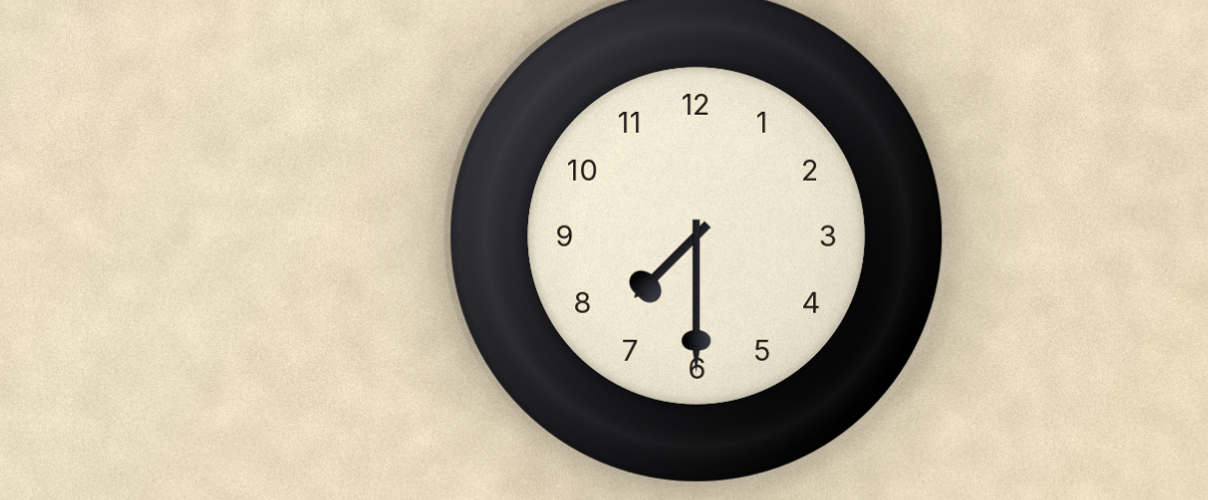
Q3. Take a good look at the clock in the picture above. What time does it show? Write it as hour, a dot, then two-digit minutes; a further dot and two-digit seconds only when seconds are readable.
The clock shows 7.30
